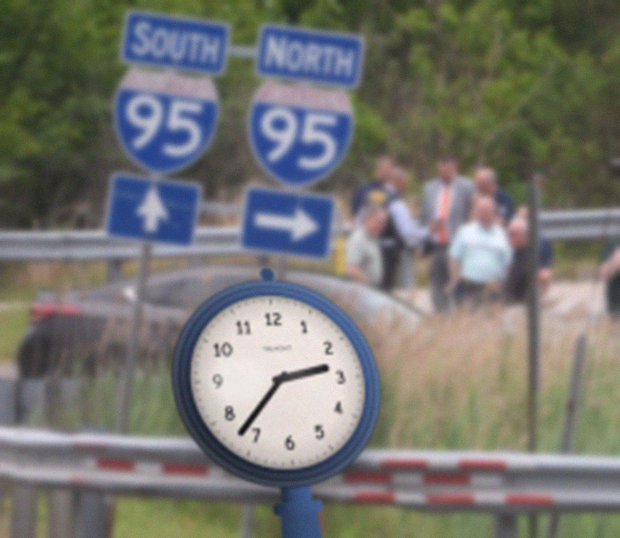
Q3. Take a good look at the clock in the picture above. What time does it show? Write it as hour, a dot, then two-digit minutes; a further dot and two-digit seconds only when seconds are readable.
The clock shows 2.37
